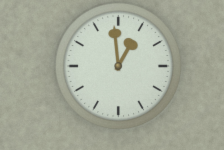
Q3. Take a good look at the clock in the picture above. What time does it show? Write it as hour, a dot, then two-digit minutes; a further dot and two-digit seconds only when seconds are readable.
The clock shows 12.59
